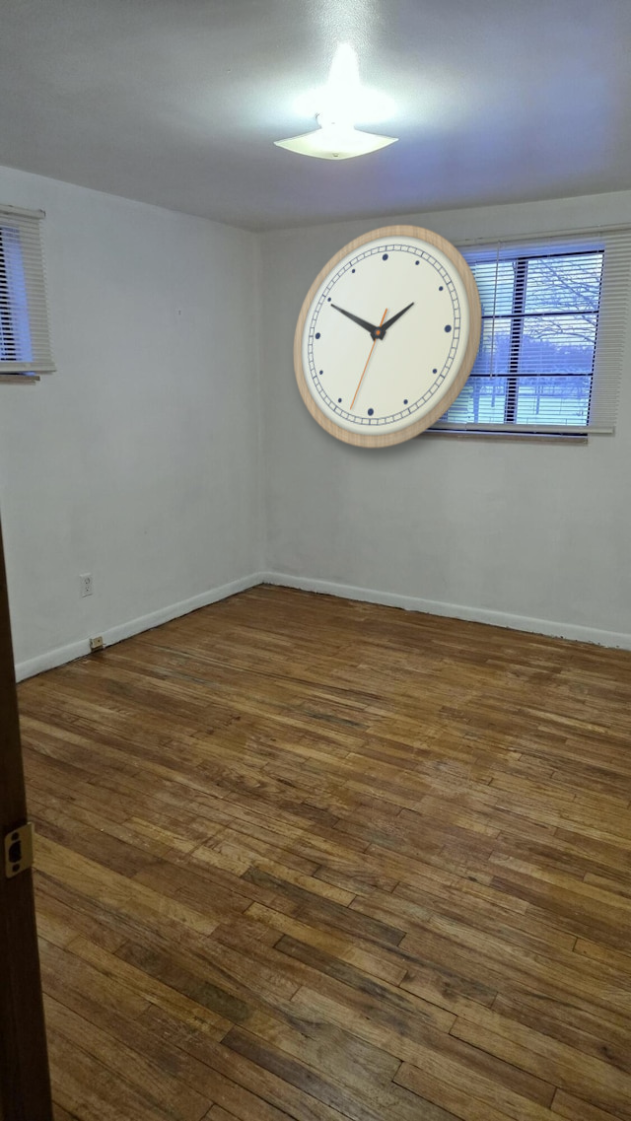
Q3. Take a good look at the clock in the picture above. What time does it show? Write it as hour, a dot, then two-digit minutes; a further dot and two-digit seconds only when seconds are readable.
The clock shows 1.49.33
